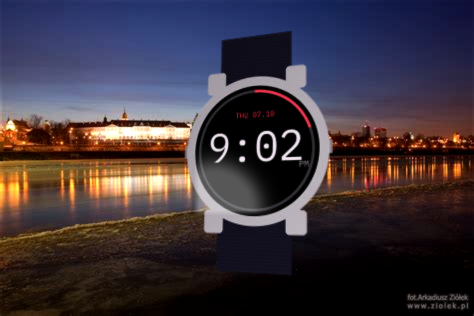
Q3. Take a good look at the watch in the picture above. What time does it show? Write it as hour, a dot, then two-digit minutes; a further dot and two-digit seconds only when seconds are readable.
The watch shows 9.02
